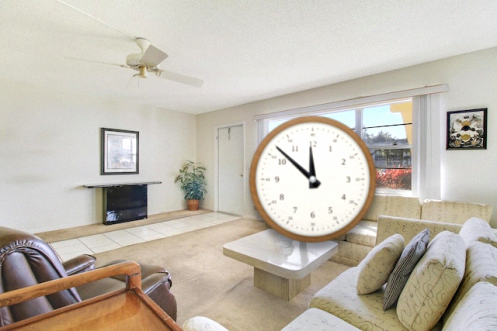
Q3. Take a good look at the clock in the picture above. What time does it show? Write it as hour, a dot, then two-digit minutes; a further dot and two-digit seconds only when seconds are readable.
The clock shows 11.52
